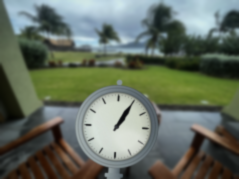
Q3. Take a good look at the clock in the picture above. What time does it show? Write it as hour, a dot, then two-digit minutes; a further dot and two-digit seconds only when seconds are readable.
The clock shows 1.05
